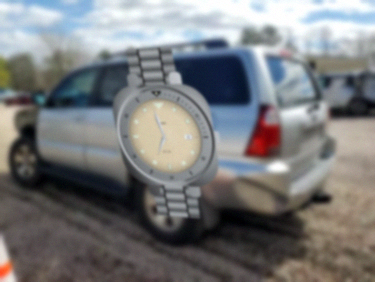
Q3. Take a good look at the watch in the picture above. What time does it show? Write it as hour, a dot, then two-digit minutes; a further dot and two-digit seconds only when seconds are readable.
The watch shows 6.58
